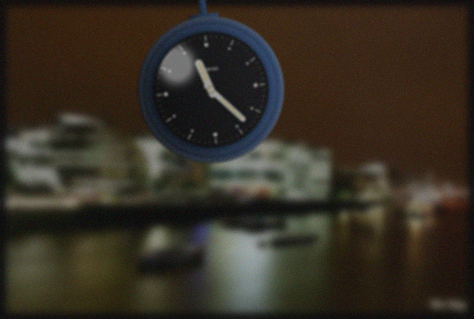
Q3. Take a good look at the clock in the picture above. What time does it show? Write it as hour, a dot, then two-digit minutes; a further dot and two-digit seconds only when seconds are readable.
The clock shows 11.23
